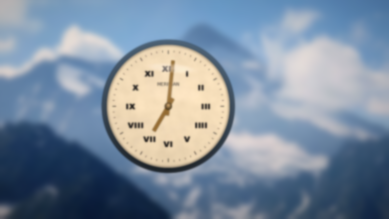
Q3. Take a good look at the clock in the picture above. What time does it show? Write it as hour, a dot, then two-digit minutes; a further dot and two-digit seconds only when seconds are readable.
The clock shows 7.01
